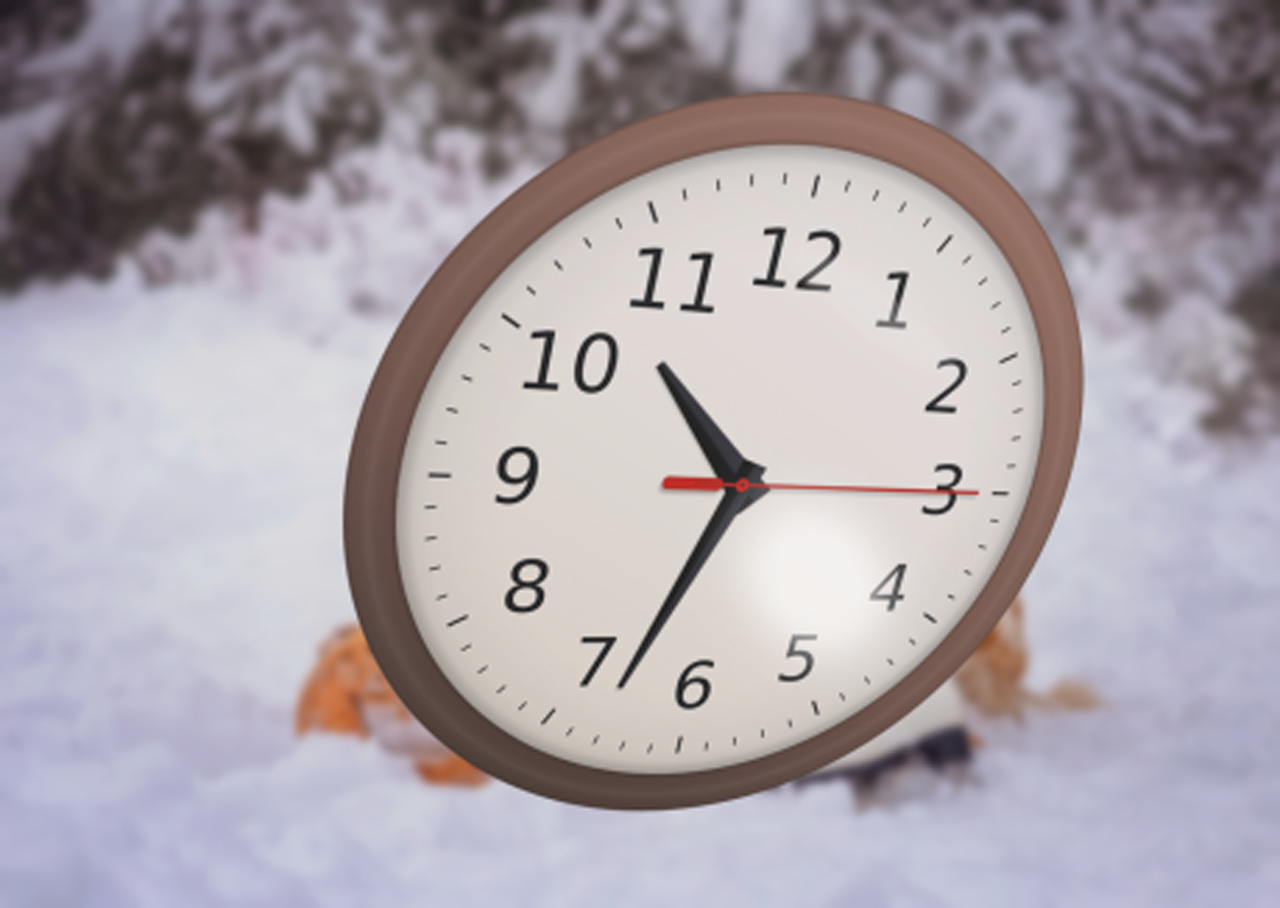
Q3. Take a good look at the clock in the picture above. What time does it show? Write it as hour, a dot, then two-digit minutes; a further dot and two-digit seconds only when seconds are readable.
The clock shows 10.33.15
